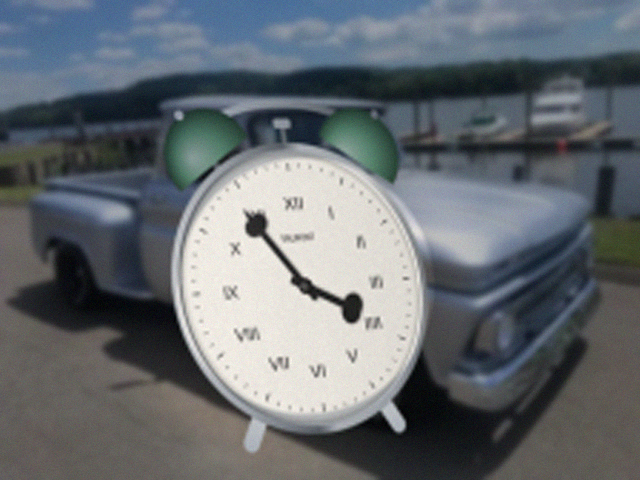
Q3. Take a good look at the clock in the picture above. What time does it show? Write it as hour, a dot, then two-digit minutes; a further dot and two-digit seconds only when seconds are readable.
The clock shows 3.54
